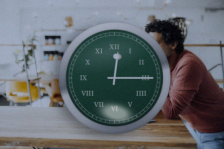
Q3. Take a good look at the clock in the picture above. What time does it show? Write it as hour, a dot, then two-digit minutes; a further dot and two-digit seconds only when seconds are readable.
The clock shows 12.15
